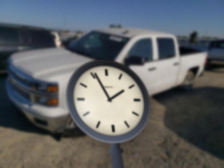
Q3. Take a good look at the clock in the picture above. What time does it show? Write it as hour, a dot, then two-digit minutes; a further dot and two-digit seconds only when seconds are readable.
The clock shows 1.56
